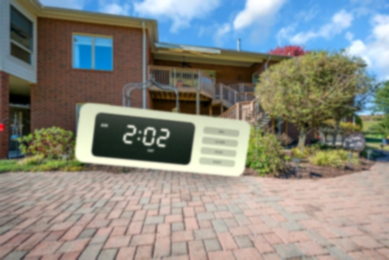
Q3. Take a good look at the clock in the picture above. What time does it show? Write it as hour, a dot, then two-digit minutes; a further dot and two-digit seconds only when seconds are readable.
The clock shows 2.02
